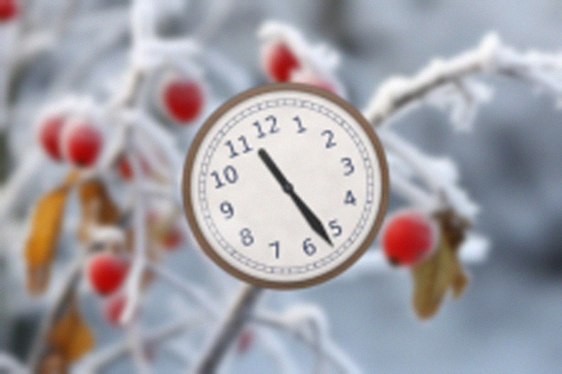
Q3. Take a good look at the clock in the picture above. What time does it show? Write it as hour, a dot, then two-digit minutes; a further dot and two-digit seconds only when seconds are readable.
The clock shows 11.27
